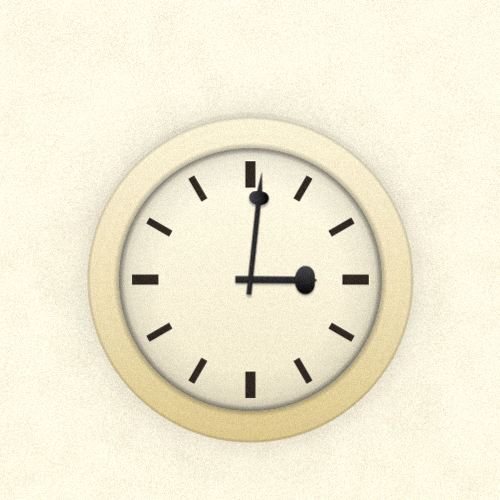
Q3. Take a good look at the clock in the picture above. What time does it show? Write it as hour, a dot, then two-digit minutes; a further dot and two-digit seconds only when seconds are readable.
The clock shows 3.01
